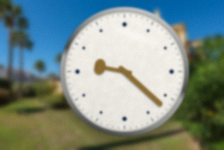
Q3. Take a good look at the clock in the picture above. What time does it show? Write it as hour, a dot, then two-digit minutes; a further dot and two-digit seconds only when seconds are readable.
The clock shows 9.22
